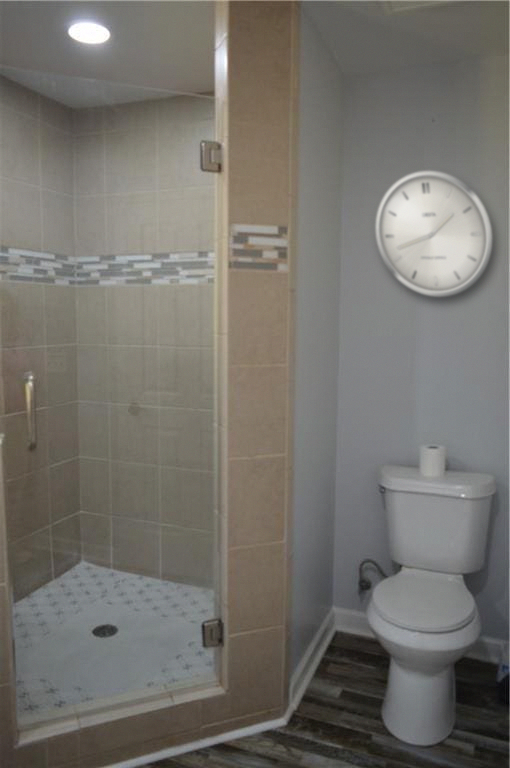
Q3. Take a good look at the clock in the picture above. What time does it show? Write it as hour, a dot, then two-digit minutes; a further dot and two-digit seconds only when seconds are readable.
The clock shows 1.42
